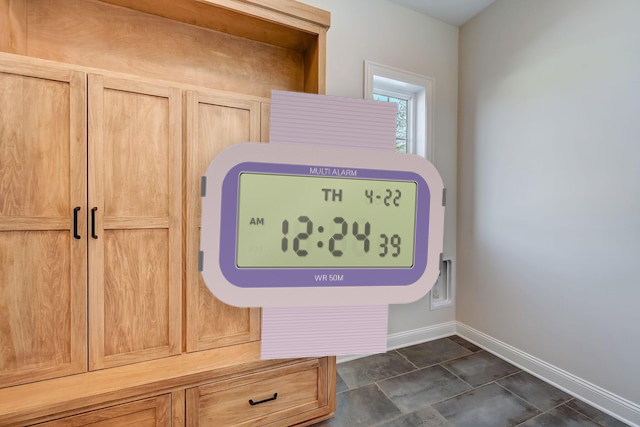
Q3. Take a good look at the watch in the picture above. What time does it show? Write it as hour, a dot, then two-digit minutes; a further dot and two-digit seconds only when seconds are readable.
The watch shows 12.24.39
